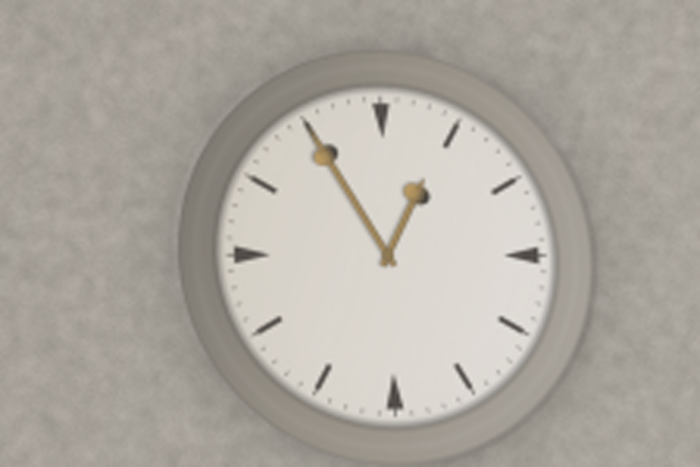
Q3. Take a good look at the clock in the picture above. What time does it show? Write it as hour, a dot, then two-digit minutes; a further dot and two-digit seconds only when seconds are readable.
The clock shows 12.55
